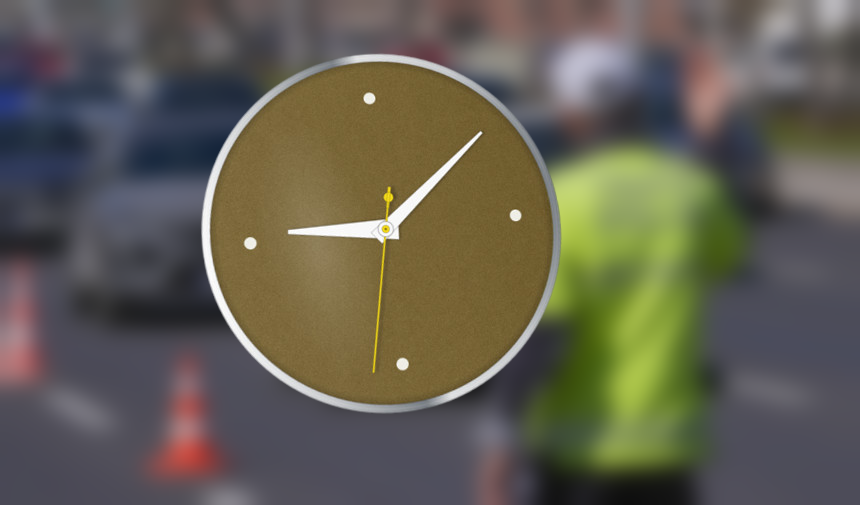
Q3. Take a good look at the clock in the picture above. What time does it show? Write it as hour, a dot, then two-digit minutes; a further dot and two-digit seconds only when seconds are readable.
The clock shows 9.08.32
